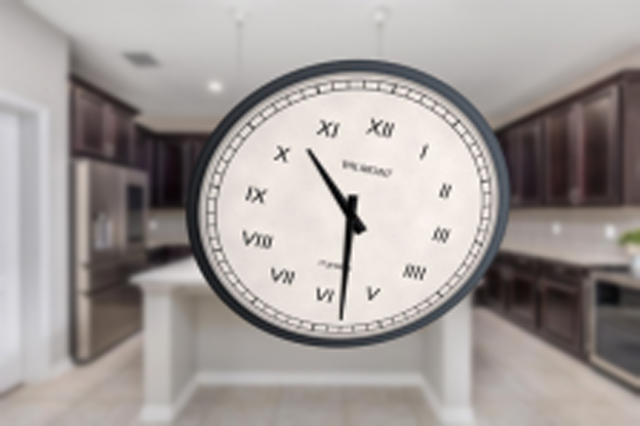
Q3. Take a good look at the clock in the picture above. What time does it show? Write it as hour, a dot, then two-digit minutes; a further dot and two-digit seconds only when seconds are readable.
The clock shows 10.28
